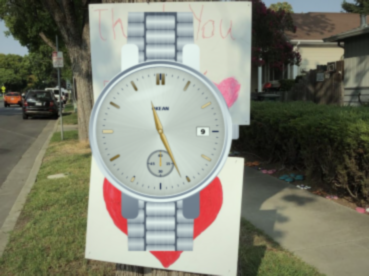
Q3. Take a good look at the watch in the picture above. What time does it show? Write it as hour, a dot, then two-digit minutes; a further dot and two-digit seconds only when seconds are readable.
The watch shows 11.26
